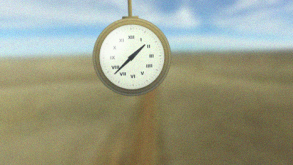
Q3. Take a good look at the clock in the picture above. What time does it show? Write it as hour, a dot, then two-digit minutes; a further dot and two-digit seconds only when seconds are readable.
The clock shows 1.38
